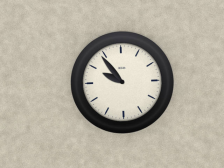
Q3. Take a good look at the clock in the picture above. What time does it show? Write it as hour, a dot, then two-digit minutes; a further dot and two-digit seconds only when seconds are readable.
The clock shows 9.54
